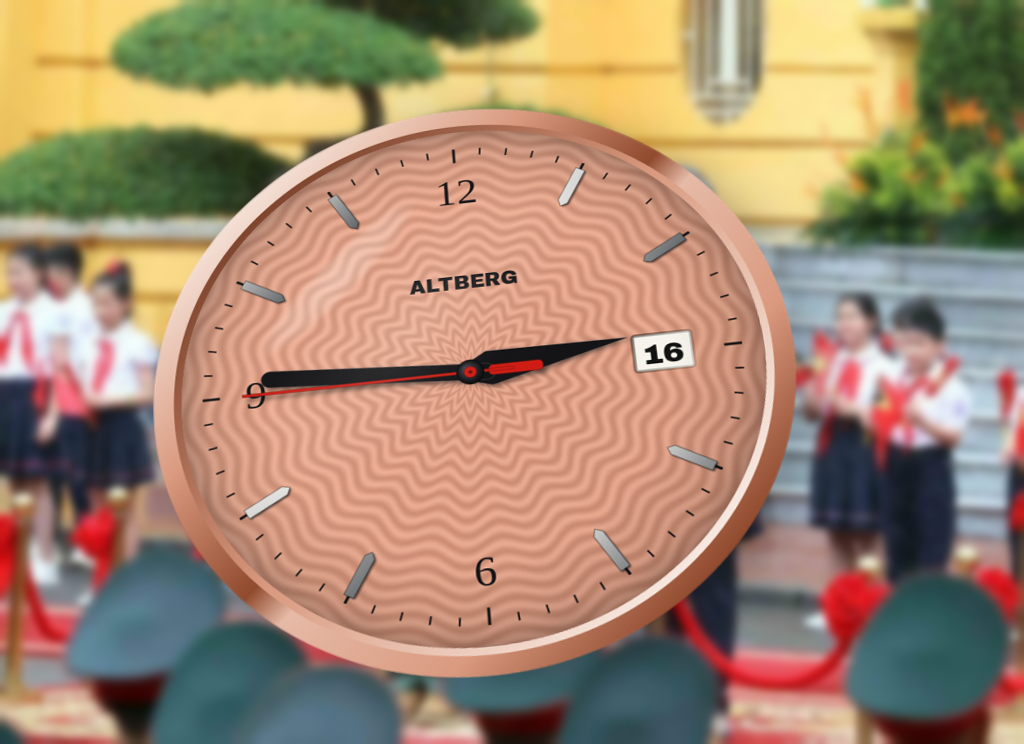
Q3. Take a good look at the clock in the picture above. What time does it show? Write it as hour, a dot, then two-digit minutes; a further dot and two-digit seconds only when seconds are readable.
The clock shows 2.45.45
